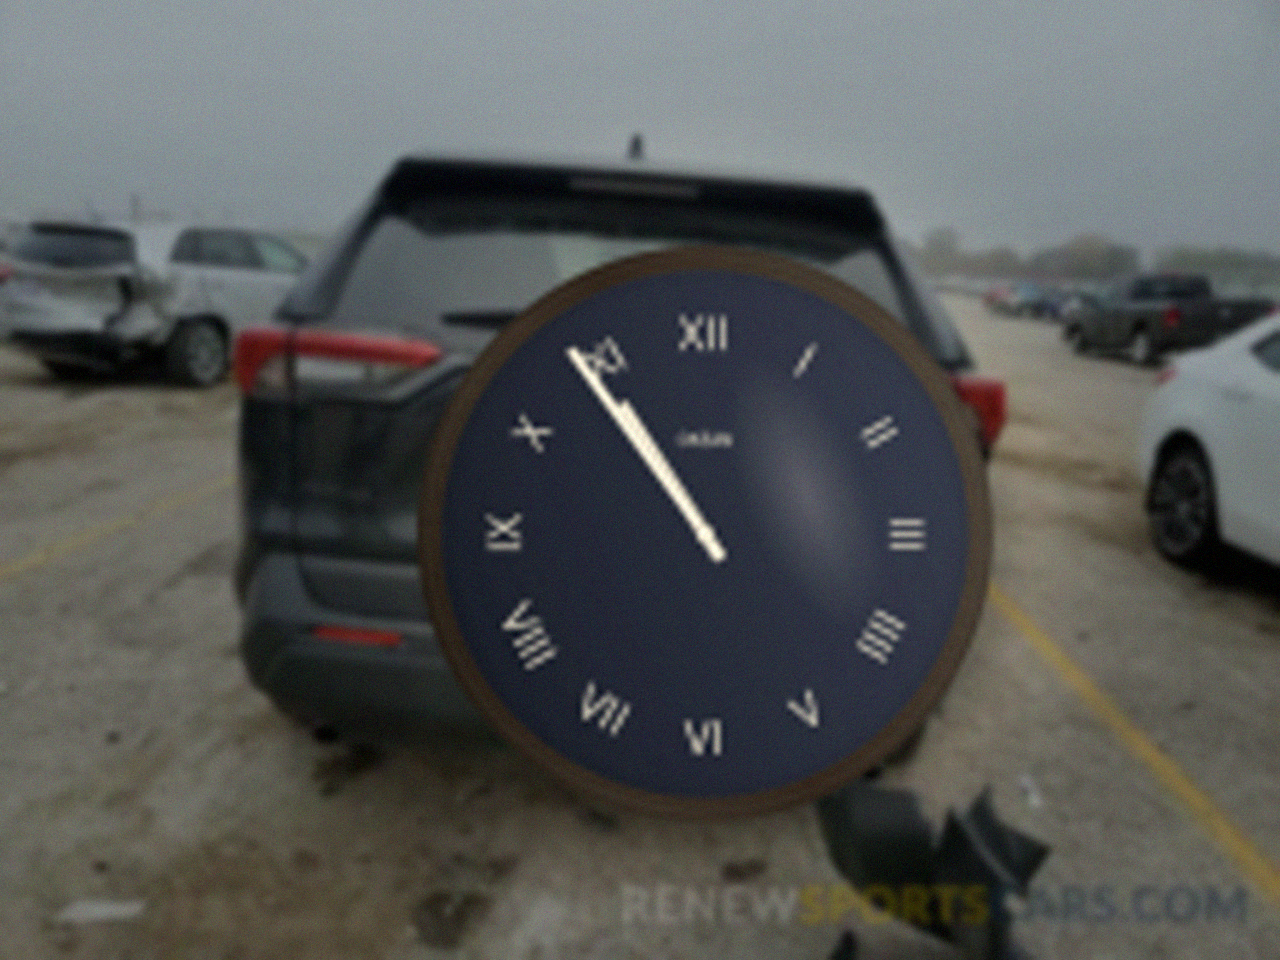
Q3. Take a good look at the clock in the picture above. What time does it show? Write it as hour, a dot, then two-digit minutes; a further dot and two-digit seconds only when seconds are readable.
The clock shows 10.54
